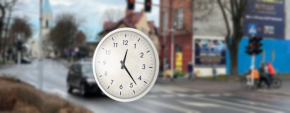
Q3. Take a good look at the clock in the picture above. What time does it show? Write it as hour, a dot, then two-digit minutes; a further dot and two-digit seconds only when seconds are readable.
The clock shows 12.23
